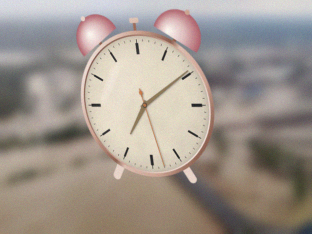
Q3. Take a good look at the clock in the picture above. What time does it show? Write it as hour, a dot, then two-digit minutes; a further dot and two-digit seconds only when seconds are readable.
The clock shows 7.09.28
